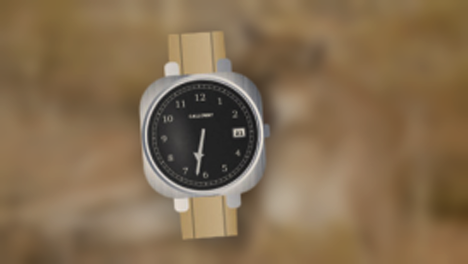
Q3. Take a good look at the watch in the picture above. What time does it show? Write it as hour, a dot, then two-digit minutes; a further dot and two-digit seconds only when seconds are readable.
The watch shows 6.32
